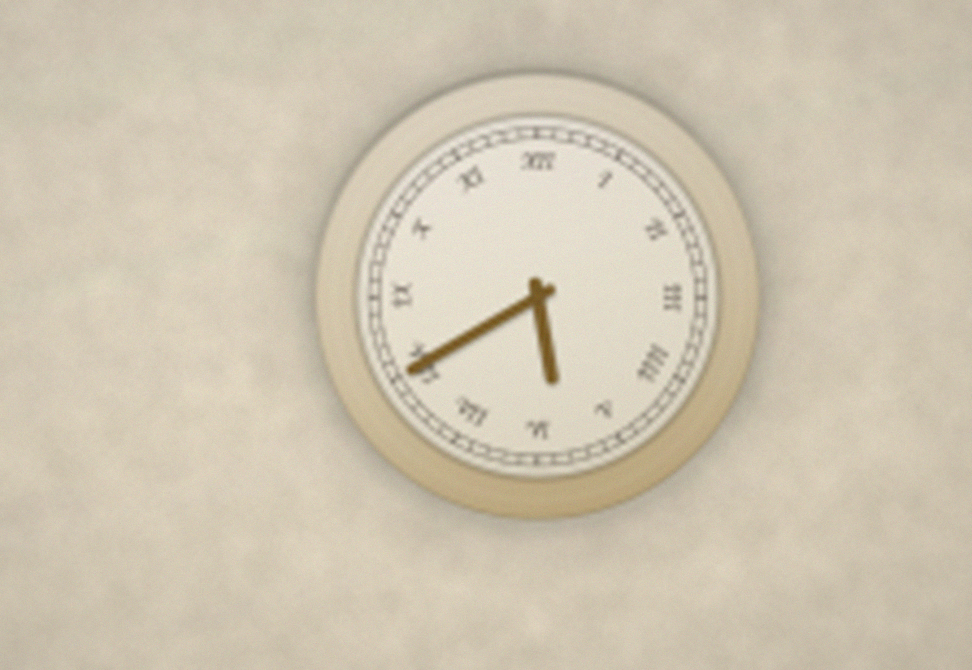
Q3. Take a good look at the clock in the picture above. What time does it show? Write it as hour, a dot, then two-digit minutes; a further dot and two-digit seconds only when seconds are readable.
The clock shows 5.40
